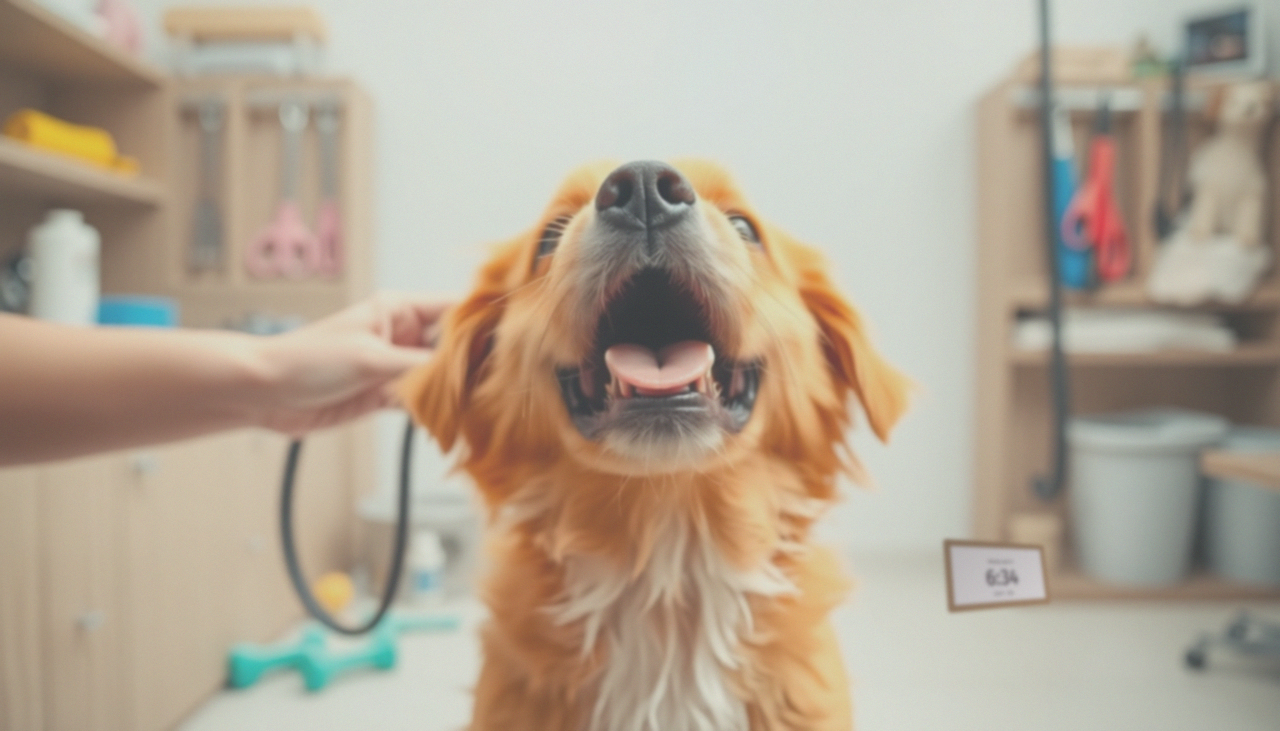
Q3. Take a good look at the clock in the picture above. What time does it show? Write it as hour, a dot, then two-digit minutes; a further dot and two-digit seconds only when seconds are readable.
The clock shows 6.34
